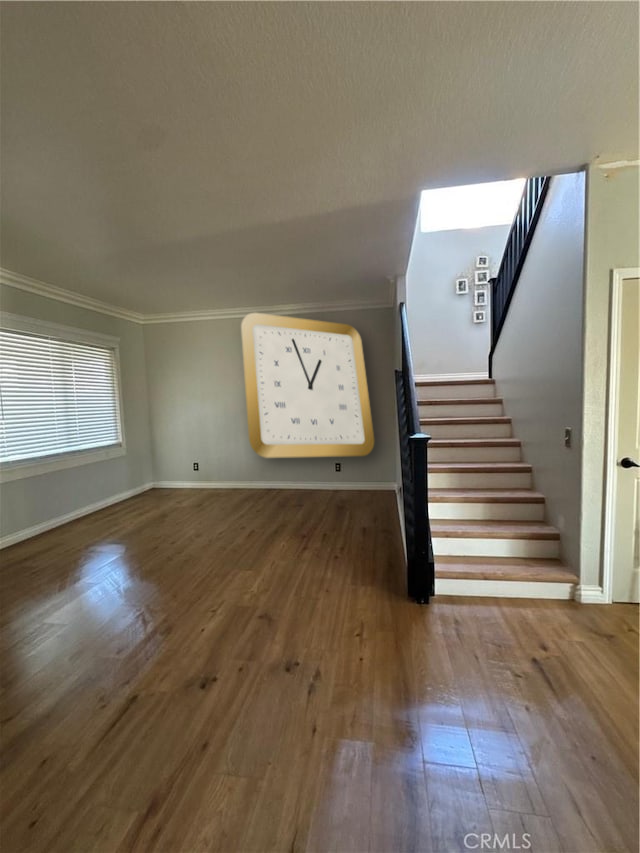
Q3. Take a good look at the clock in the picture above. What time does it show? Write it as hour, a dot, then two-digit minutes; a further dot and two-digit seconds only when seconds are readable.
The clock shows 12.57
